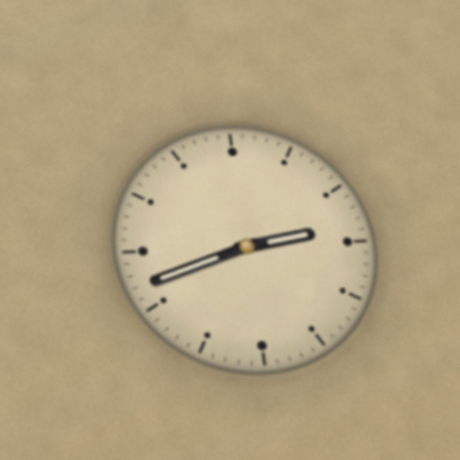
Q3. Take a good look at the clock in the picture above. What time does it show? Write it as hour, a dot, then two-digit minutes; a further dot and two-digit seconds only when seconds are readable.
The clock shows 2.42
